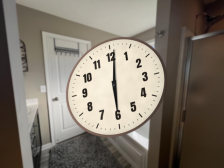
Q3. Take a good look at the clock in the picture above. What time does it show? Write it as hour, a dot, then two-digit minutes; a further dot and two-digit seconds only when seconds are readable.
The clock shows 6.01
